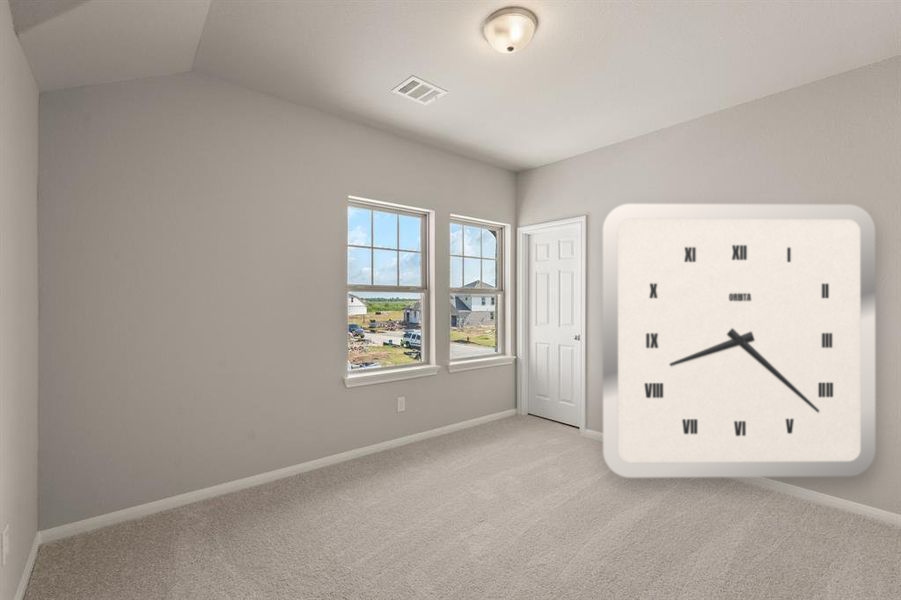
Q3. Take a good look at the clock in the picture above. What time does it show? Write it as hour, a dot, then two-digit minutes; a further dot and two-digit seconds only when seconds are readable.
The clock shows 8.22
